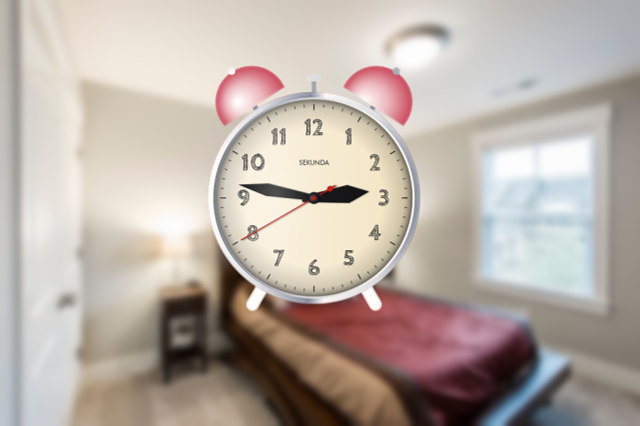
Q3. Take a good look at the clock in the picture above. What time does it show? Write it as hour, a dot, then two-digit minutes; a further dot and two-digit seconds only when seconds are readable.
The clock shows 2.46.40
